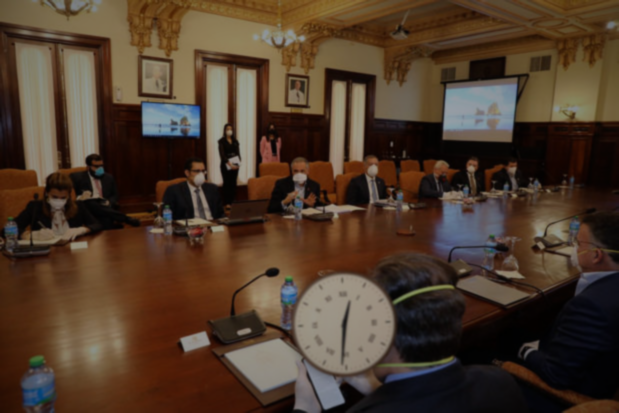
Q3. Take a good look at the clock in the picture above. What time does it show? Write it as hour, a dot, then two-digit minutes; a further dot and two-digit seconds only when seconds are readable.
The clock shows 12.31
